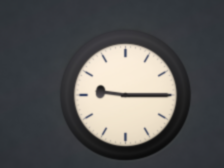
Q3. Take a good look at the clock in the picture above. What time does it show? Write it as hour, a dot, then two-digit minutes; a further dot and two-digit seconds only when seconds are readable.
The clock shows 9.15
